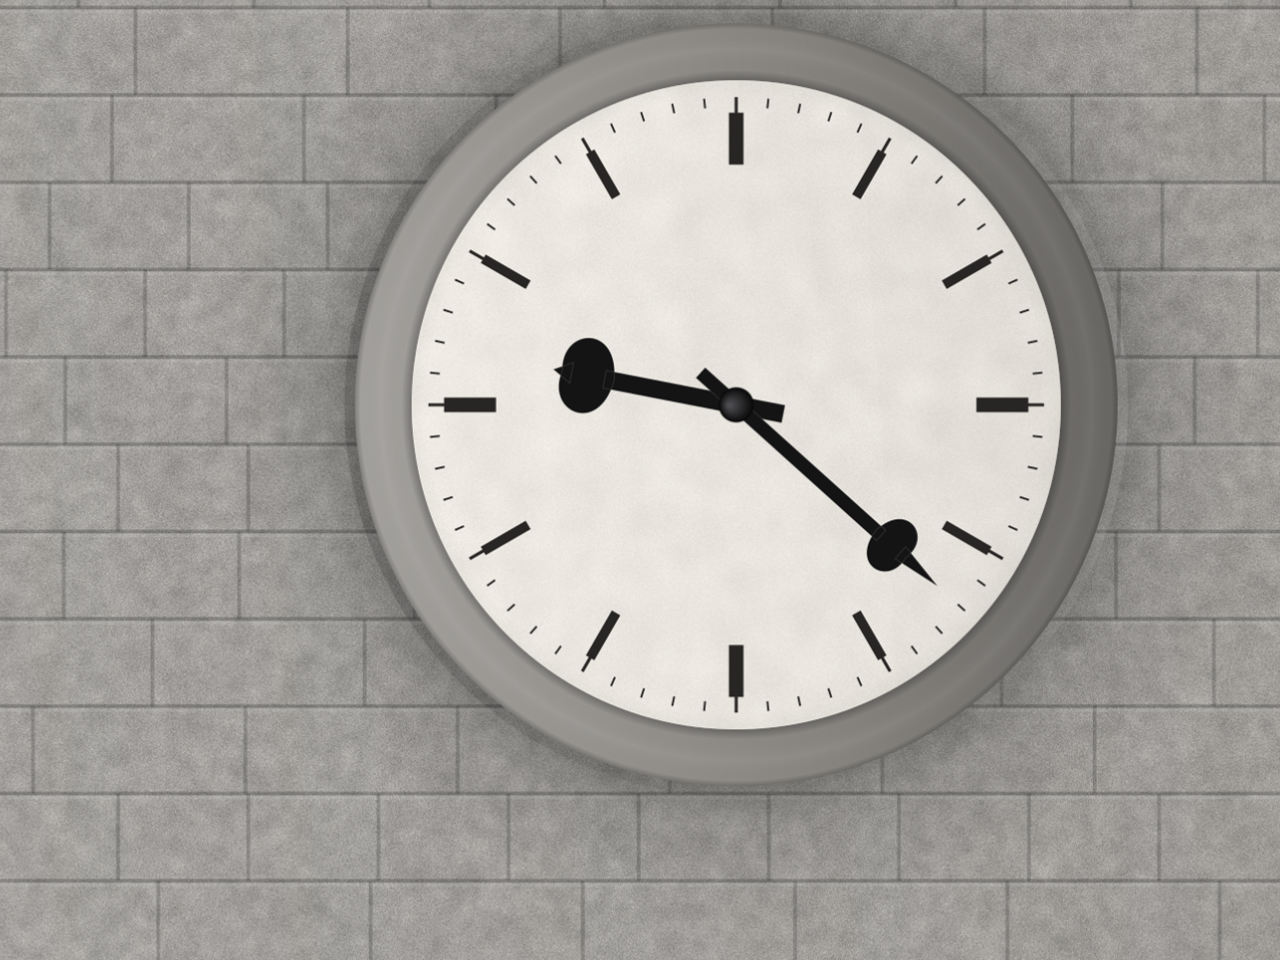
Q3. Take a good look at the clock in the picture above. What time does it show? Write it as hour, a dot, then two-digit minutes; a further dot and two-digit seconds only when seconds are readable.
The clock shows 9.22
